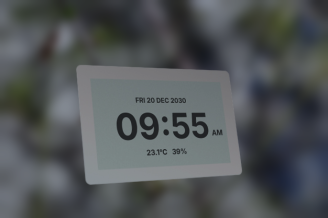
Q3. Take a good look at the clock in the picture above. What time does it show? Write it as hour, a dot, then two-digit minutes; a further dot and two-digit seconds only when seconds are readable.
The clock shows 9.55
